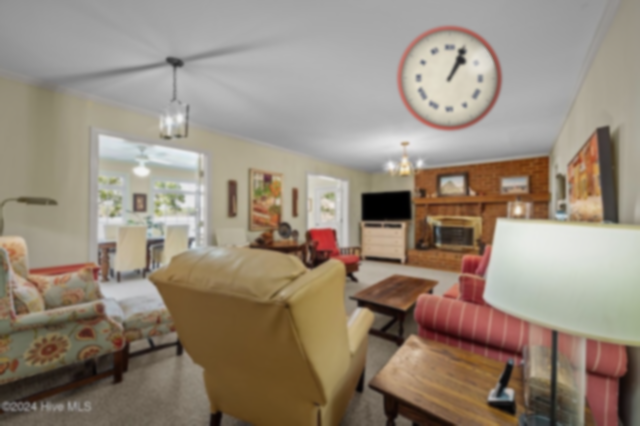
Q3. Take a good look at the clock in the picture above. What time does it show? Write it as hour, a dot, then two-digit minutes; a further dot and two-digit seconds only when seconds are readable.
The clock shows 1.04
